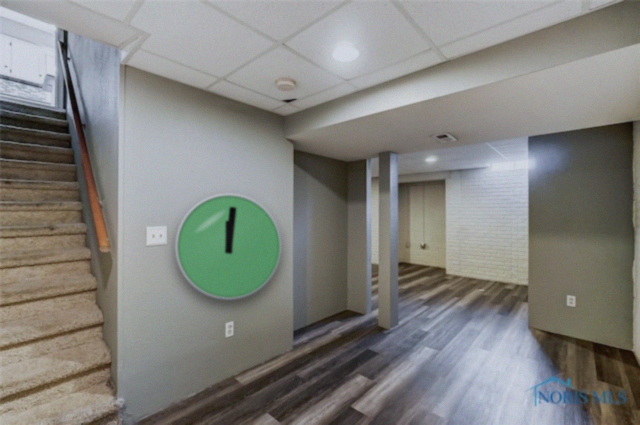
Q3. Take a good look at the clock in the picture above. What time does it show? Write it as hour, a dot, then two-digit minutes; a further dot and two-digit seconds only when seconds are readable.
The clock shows 12.01
